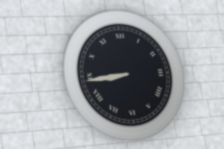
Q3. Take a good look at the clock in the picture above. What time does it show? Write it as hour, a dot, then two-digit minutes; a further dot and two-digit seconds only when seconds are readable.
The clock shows 8.44
